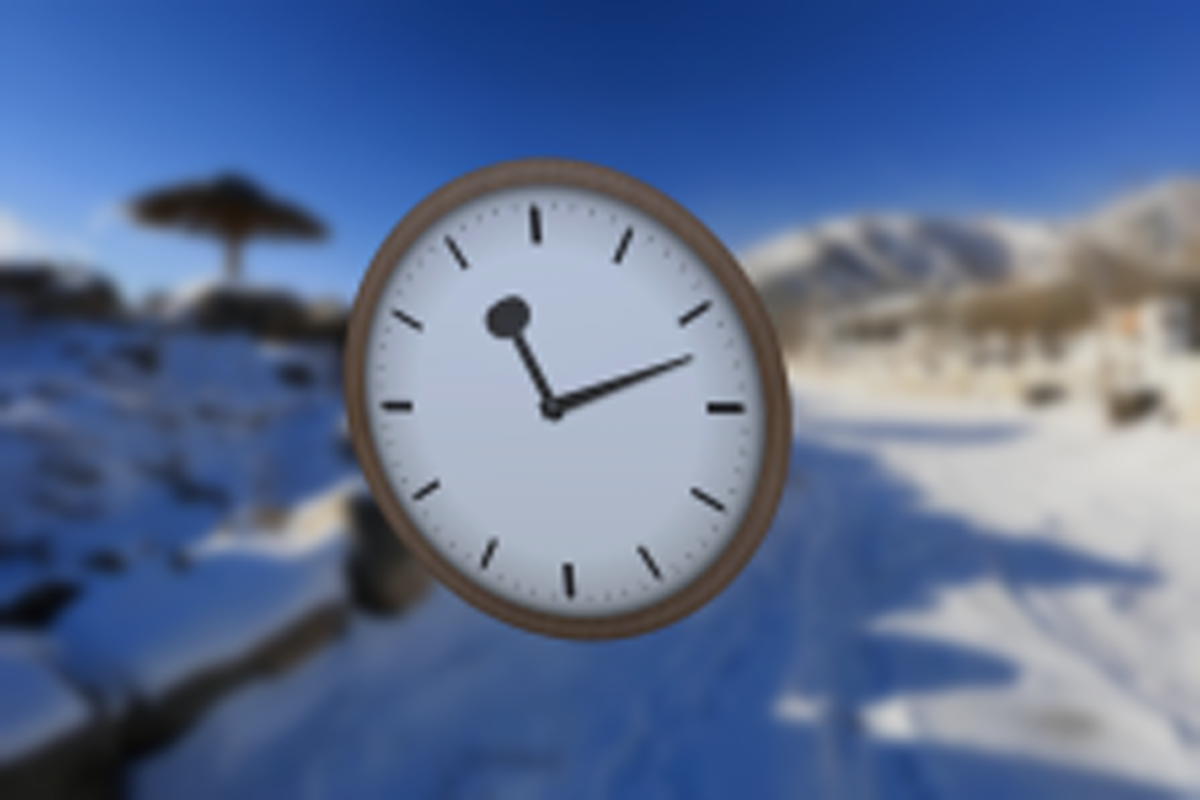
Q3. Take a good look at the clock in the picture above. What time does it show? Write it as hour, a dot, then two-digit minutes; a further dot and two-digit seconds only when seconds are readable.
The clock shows 11.12
